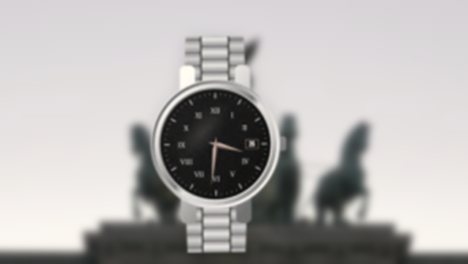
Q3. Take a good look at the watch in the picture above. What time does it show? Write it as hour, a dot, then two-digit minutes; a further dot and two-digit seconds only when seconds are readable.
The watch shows 3.31
